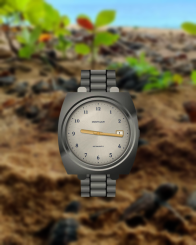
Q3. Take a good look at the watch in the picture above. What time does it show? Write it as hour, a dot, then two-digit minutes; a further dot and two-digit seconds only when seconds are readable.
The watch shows 9.16
